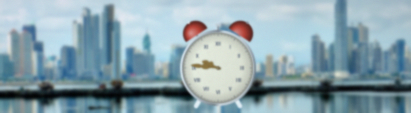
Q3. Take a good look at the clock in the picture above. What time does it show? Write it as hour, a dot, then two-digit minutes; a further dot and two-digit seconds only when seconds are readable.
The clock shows 9.46
